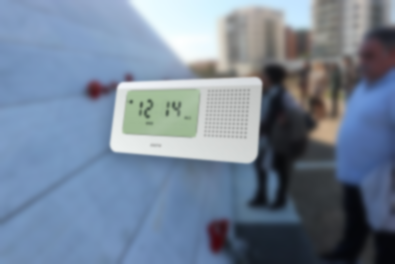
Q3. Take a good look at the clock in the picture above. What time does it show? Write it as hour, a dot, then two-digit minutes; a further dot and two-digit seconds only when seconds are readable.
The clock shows 12.14
